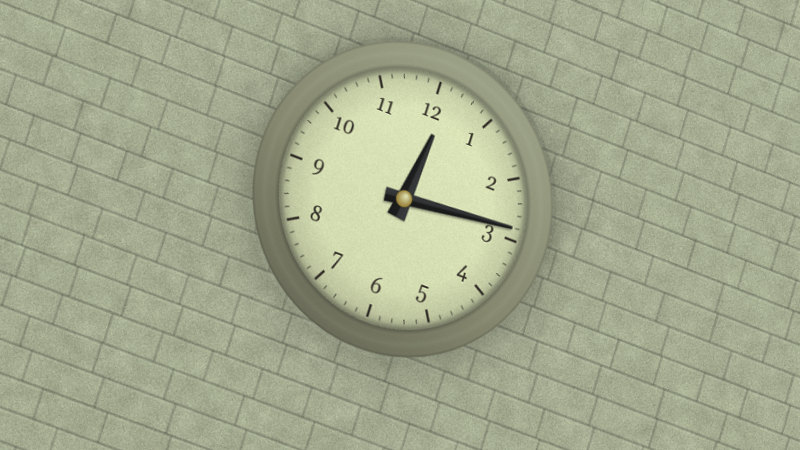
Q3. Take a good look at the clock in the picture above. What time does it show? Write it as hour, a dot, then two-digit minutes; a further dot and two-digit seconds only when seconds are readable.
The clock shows 12.14
